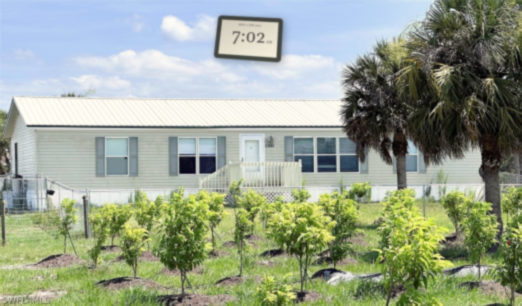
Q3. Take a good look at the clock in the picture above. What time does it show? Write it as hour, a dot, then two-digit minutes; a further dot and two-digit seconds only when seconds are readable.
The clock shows 7.02
